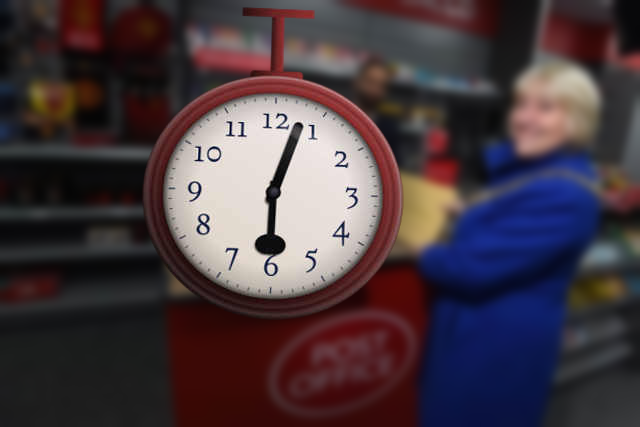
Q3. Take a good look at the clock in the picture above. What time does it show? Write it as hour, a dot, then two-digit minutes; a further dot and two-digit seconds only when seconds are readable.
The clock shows 6.03
